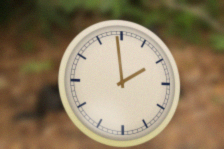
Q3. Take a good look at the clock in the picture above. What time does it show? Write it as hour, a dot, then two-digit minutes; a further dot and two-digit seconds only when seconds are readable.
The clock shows 1.59
